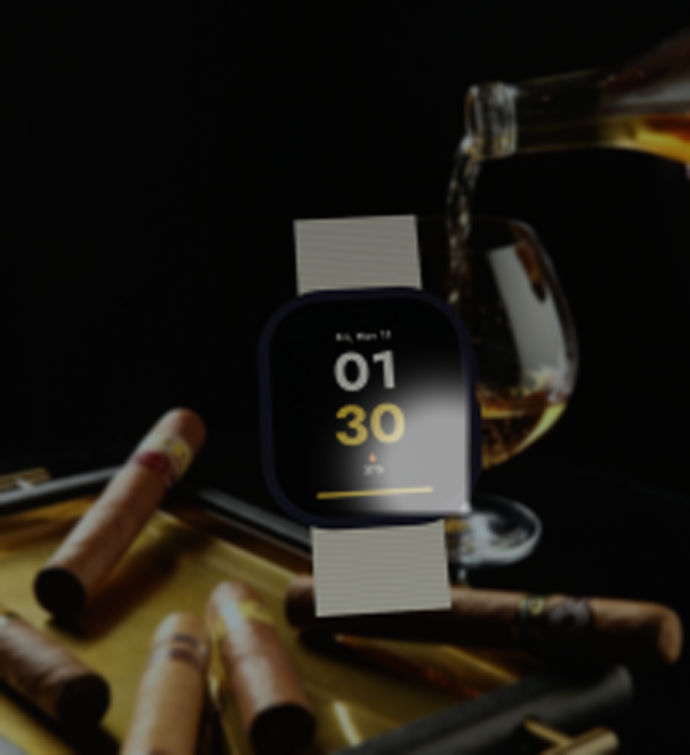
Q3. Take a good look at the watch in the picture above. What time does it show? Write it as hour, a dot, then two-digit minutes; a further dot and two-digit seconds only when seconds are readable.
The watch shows 1.30
